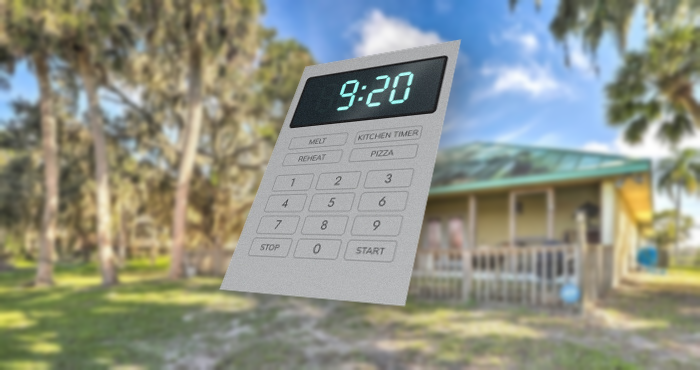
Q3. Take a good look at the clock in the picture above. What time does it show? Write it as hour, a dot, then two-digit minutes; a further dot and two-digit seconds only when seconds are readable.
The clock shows 9.20
